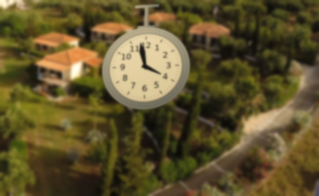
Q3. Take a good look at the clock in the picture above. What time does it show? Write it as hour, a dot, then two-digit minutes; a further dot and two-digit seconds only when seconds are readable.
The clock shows 3.58
